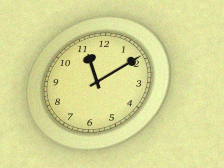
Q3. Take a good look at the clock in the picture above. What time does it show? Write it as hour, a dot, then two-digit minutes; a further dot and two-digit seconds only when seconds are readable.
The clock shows 11.09
